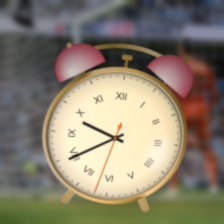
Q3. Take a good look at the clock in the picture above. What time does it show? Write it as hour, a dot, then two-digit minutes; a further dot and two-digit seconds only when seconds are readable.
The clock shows 9.39.32
